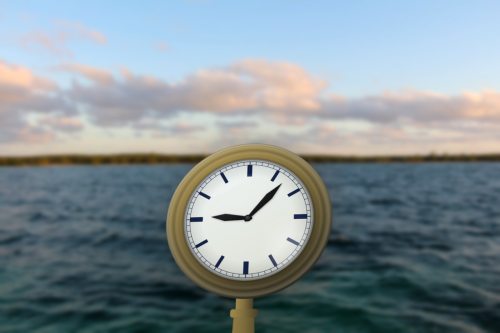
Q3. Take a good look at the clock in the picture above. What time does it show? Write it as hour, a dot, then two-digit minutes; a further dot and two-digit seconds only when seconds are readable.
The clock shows 9.07
